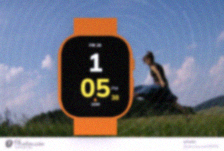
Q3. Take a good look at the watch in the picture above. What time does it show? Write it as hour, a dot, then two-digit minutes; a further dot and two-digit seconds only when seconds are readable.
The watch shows 1.05
